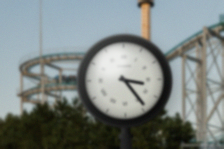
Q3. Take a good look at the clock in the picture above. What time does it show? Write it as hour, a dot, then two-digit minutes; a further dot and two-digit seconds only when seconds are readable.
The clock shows 3.24
